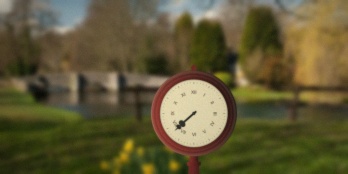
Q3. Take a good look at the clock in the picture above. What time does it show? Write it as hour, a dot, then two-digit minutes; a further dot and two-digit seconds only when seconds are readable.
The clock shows 7.38
